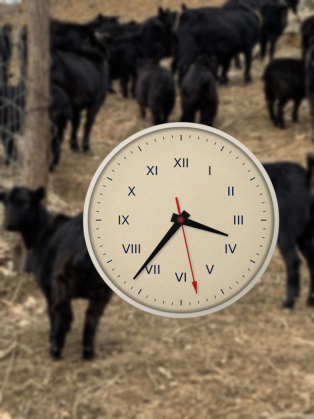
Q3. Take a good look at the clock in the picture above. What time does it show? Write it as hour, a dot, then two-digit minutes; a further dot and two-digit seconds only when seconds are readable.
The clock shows 3.36.28
